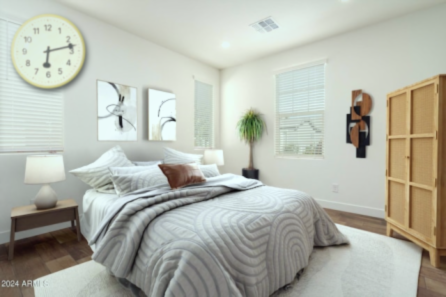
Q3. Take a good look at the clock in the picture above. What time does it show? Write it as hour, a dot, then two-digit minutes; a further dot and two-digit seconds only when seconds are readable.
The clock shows 6.13
